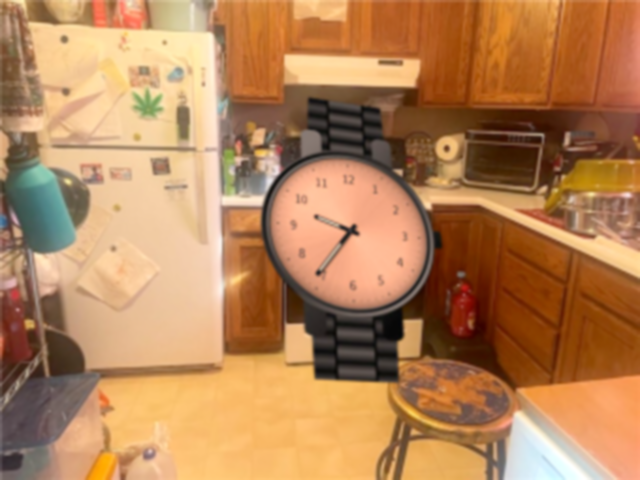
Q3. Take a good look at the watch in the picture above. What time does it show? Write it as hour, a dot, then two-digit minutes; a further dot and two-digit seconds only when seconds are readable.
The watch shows 9.36
